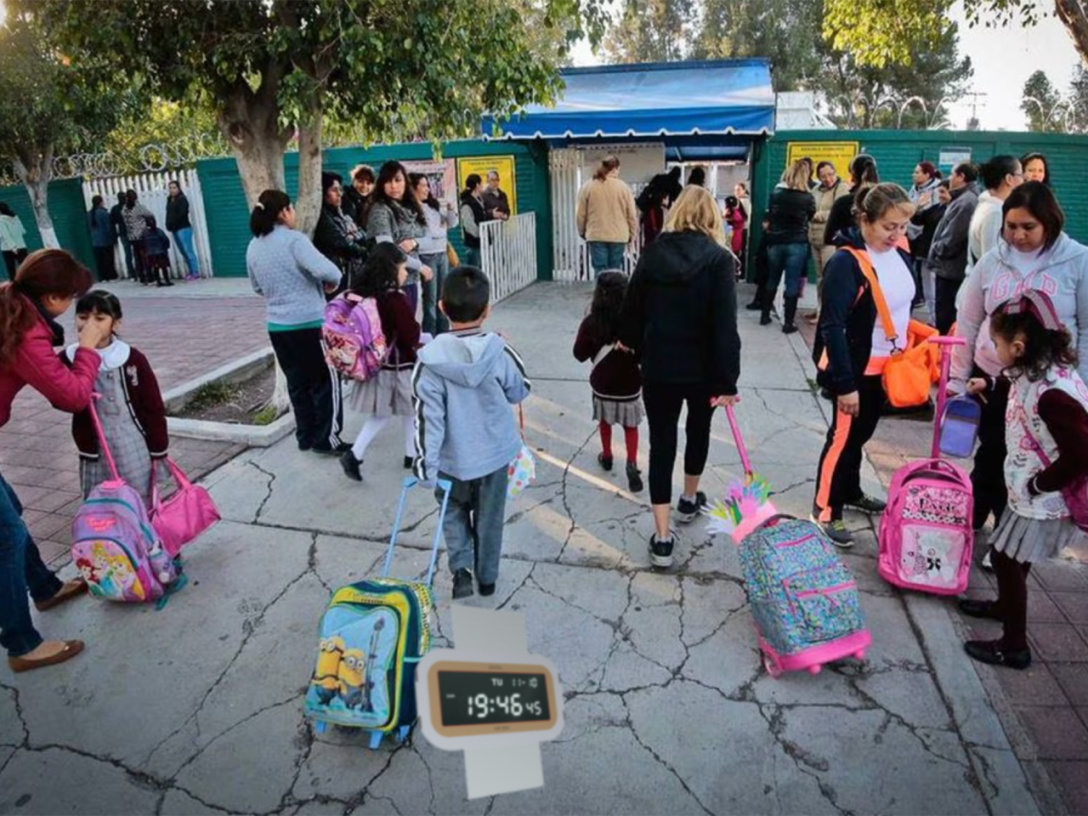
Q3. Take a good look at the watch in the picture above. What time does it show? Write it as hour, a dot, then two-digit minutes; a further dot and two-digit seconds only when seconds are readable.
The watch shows 19.46.45
